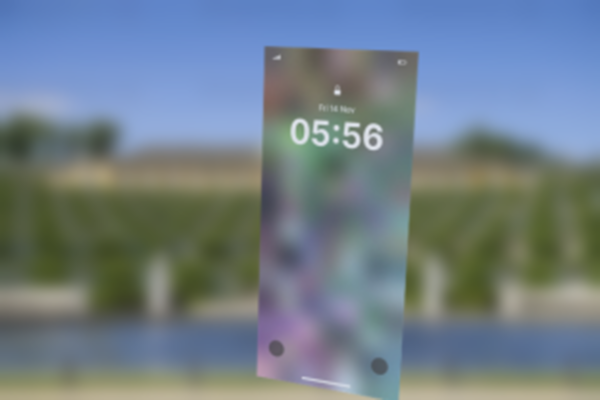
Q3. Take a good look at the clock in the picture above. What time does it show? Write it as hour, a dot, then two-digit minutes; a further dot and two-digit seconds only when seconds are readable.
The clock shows 5.56
